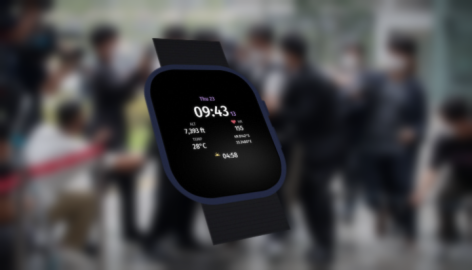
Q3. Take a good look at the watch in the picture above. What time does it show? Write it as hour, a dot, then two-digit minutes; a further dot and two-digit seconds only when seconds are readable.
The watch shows 9.43
